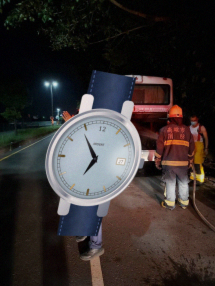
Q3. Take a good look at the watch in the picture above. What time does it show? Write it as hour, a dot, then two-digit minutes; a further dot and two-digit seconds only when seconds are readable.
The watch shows 6.54
